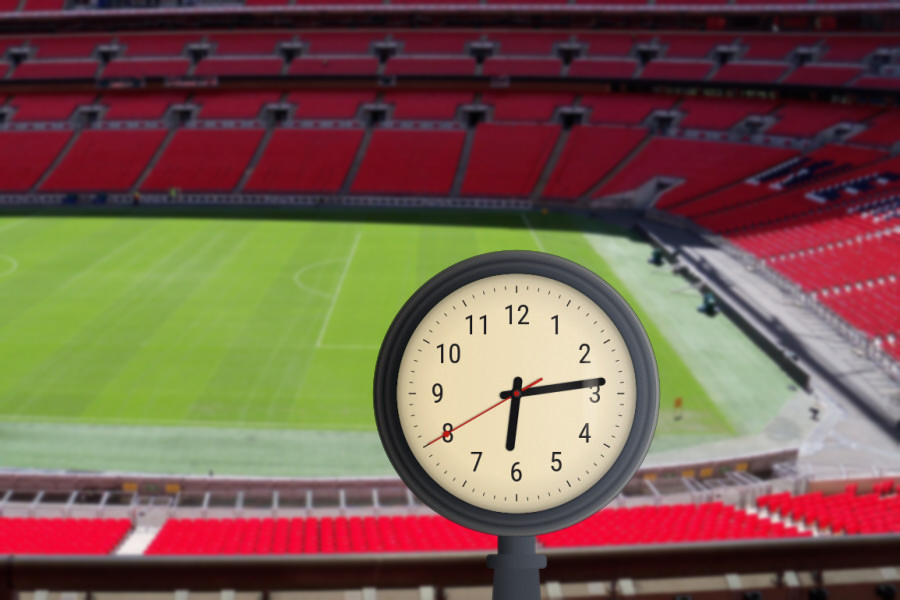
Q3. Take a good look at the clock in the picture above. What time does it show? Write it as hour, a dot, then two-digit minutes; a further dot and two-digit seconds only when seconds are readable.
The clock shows 6.13.40
